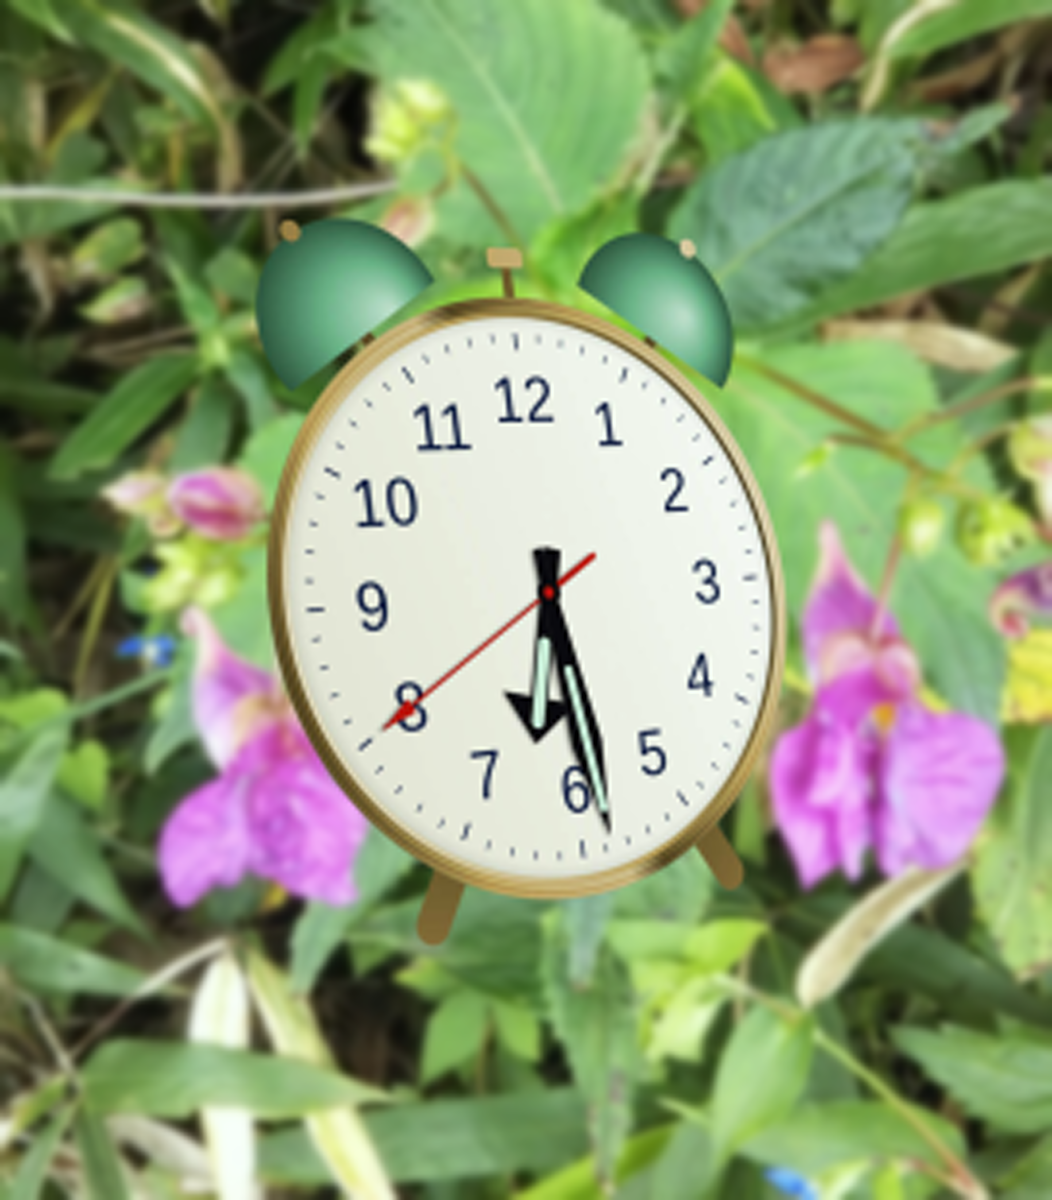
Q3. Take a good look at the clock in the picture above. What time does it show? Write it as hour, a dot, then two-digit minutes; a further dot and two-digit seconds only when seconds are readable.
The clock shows 6.28.40
